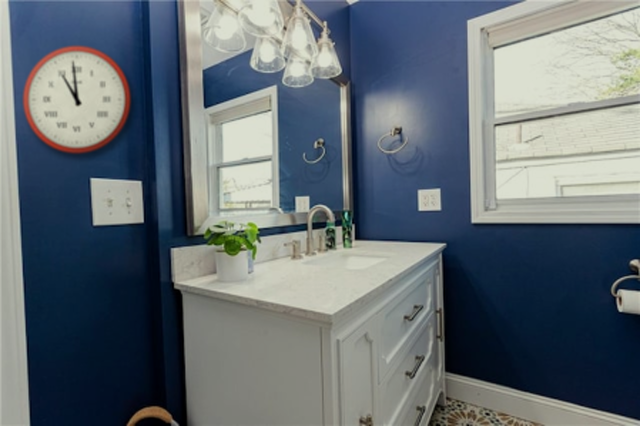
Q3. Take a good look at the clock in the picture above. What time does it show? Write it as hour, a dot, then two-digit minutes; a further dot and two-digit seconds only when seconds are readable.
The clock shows 10.59
